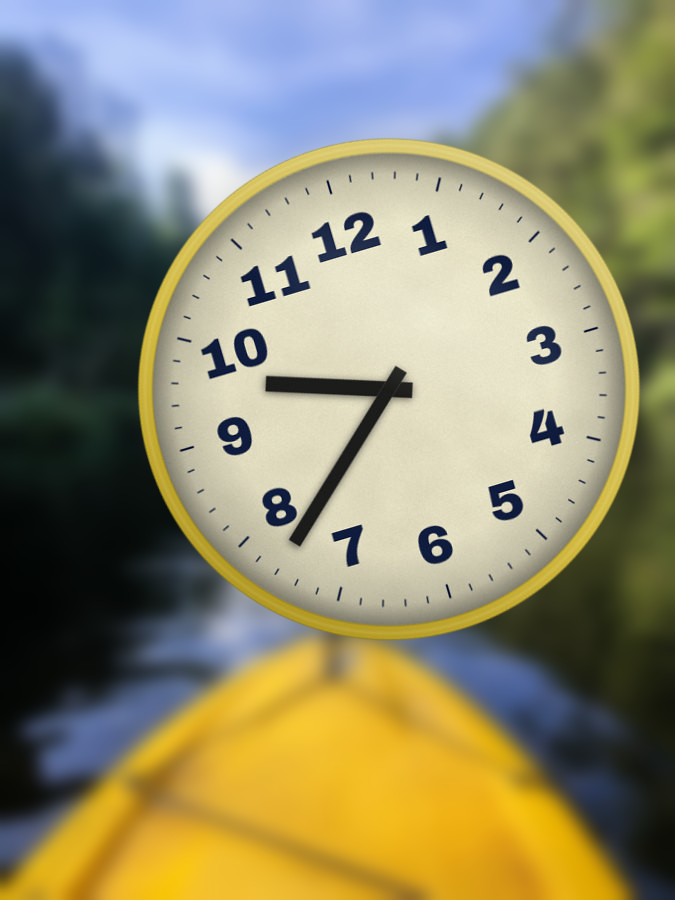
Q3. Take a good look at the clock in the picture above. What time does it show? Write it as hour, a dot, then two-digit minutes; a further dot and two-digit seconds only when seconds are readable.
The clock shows 9.38
